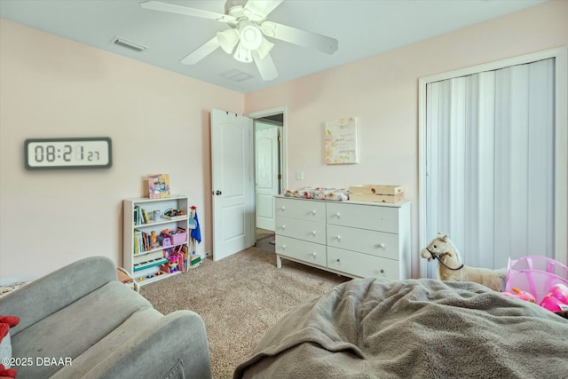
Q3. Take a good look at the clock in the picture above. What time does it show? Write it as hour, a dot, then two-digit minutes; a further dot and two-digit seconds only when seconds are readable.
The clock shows 8.21.27
